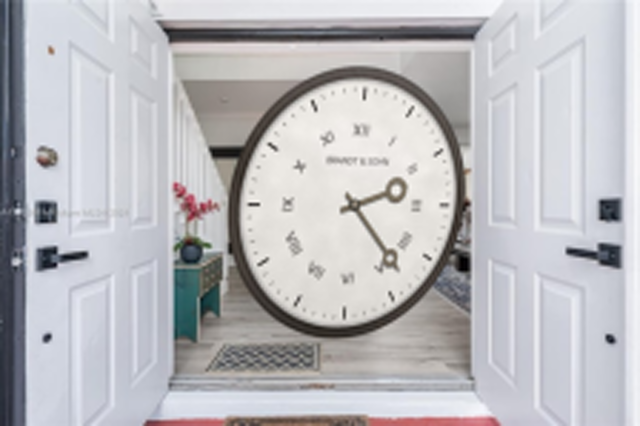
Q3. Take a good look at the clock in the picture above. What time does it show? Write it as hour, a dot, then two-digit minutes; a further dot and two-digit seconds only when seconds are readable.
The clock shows 2.23
